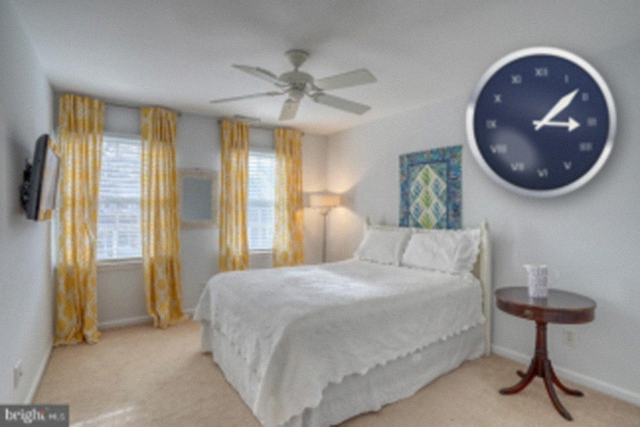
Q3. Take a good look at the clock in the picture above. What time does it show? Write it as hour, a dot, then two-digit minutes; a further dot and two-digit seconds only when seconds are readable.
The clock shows 3.08
